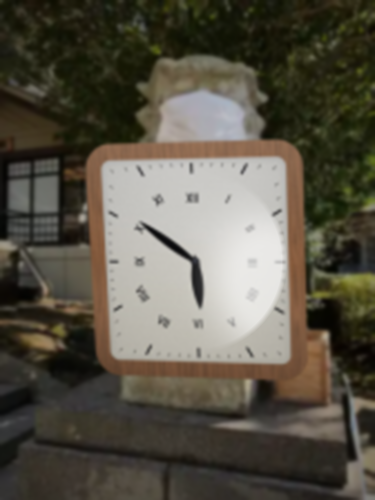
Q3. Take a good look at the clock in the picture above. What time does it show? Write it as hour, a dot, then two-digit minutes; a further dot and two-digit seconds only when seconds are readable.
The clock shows 5.51
